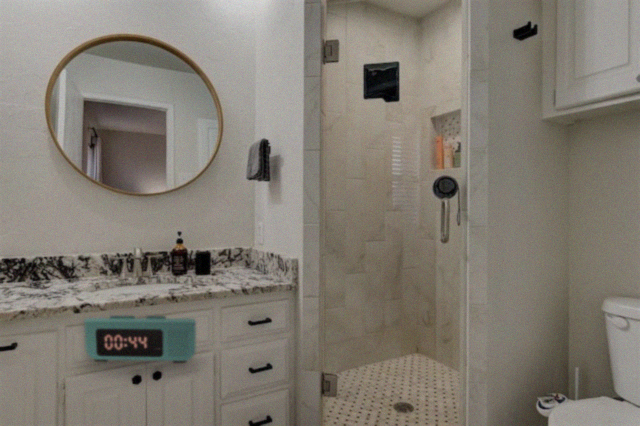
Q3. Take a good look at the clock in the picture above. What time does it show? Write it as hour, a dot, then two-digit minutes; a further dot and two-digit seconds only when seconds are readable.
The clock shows 0.44
